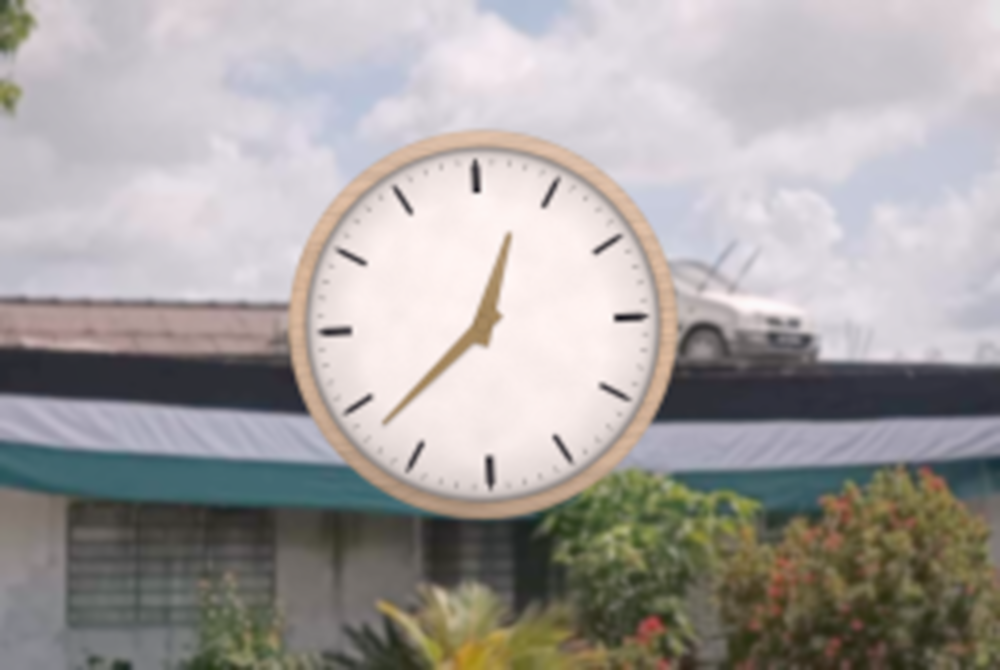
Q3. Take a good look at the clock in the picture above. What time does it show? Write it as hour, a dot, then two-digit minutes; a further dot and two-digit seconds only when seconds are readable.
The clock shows 12.38
